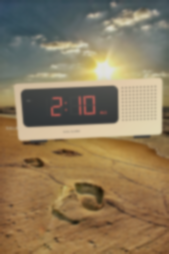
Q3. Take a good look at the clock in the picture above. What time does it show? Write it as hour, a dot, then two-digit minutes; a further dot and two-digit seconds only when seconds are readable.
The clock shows 2.10
